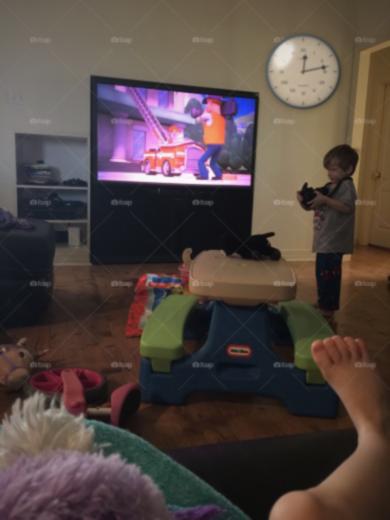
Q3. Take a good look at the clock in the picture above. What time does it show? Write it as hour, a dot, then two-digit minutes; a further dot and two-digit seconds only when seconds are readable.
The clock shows 12.13
